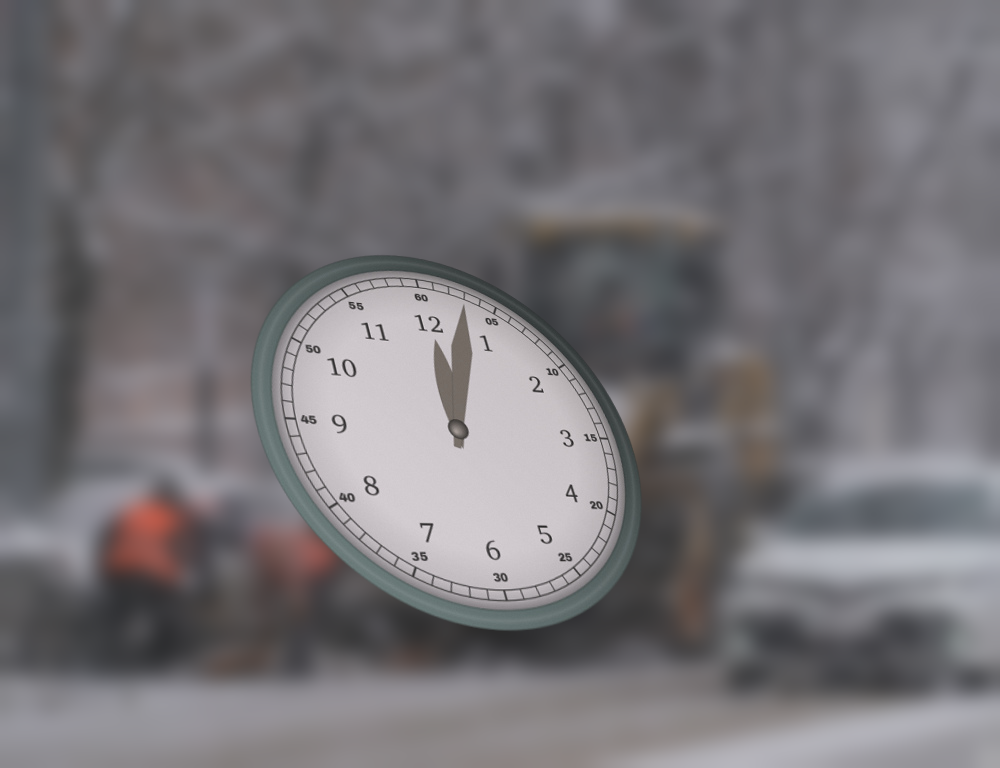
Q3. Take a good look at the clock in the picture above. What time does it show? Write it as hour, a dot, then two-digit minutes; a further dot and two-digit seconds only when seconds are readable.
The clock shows 12.03
